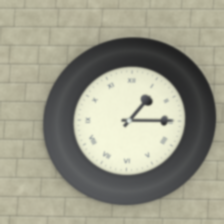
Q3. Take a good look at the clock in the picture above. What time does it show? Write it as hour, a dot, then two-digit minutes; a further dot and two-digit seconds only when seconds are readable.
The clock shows 1.15
